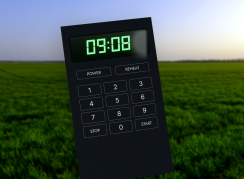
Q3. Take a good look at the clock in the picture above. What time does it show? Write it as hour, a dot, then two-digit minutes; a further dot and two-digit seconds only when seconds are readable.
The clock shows 9.08
